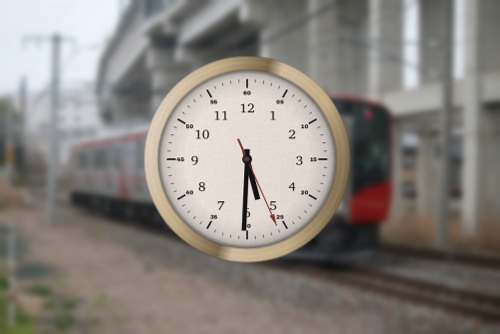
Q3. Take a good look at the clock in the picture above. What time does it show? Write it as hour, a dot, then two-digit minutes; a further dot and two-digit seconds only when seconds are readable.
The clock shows 5.30.26
